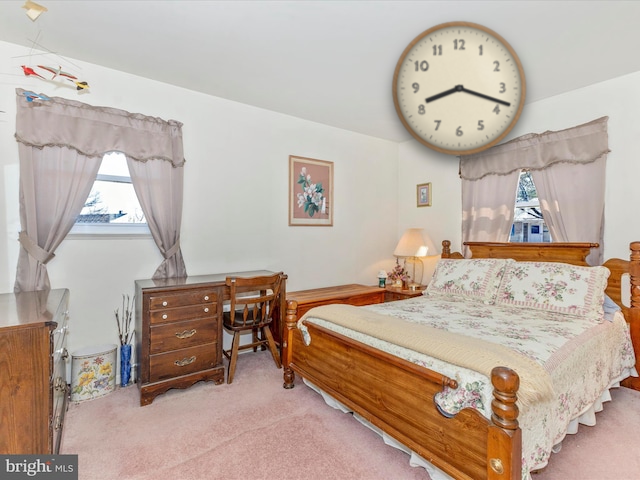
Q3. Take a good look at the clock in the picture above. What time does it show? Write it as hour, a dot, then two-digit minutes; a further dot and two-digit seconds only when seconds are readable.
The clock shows 8.18
